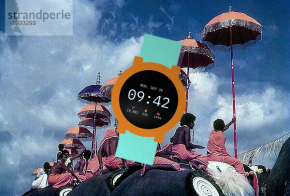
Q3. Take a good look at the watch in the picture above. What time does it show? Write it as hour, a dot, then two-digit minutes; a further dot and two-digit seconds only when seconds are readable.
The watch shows 9.42
